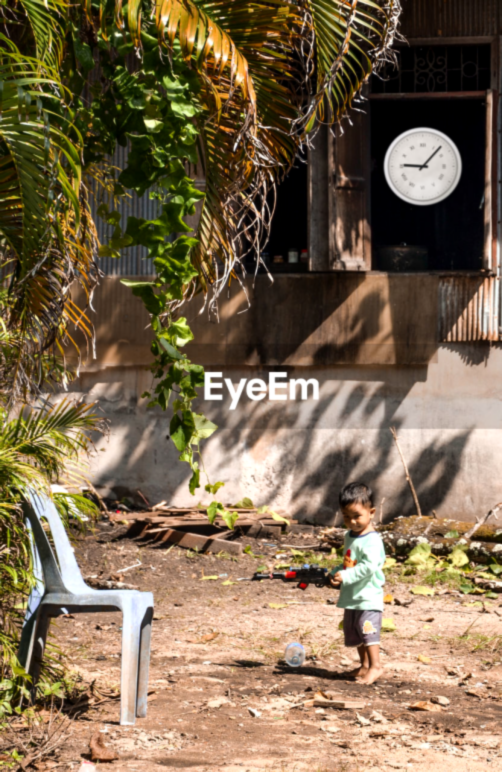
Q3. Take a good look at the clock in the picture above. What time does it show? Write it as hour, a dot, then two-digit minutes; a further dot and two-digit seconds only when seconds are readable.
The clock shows 9.07
